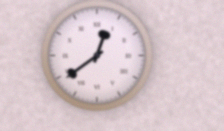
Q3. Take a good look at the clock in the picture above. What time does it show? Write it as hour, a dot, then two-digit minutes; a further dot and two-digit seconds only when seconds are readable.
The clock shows 12.39
